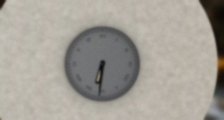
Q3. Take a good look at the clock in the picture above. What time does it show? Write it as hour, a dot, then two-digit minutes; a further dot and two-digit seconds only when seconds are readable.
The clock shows 6.31
